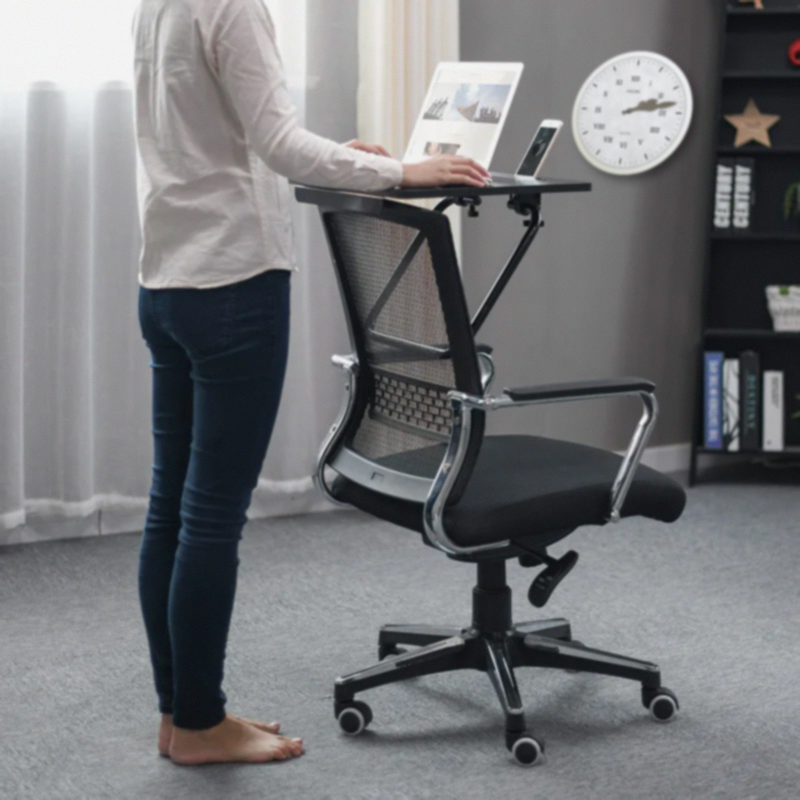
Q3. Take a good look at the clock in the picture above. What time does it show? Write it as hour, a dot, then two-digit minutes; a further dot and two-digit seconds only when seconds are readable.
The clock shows 2.13
